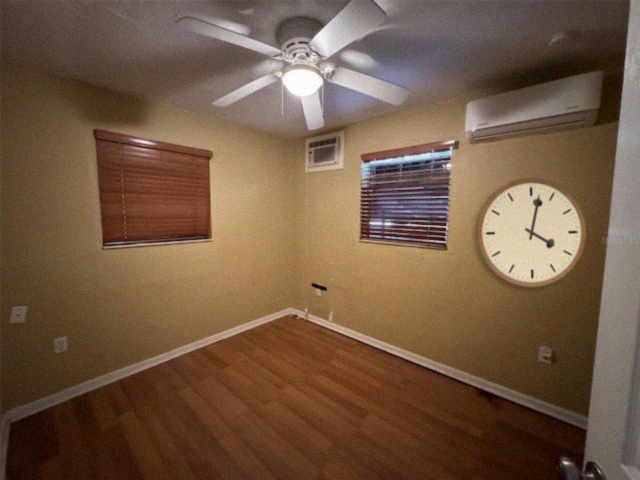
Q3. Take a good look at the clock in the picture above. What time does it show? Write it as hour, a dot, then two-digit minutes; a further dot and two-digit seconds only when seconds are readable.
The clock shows 4.02
